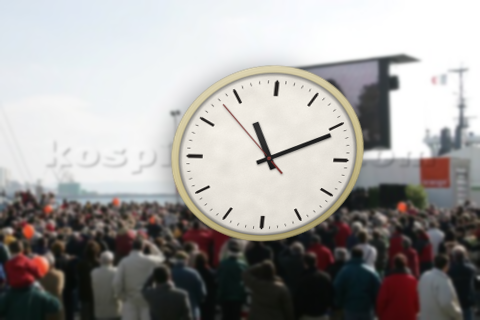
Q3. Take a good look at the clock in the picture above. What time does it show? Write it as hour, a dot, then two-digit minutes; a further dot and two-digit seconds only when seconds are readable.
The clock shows 11.10.53
